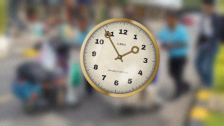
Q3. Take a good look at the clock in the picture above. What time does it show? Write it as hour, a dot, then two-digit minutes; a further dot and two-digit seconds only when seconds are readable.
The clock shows 1.54
